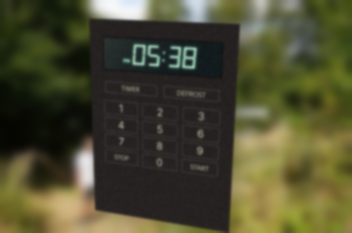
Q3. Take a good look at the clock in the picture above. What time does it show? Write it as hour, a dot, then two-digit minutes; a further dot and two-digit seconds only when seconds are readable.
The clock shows 5.38
